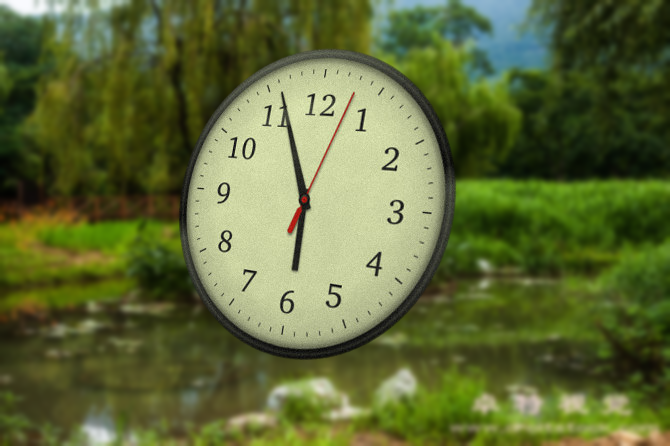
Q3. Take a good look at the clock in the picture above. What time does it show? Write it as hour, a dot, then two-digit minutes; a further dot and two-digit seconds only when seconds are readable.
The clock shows 5.56.03
